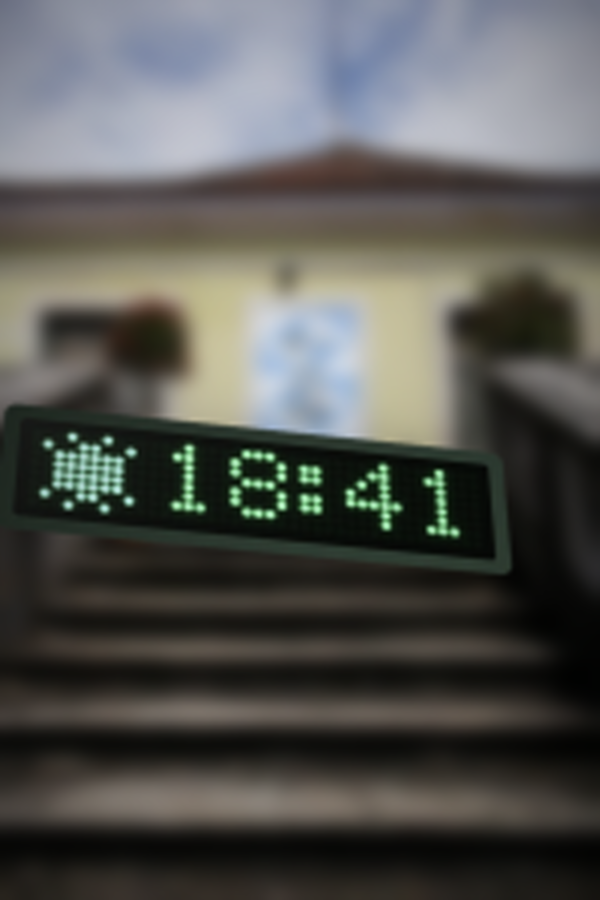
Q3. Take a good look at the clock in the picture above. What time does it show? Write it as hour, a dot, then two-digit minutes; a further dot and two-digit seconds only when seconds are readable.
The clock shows 18.41
